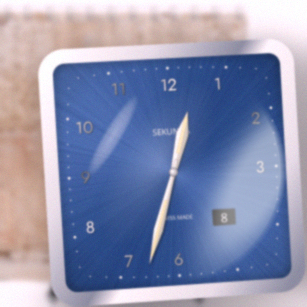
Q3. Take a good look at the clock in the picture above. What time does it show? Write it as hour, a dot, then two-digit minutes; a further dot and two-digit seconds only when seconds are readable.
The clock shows 12.33
